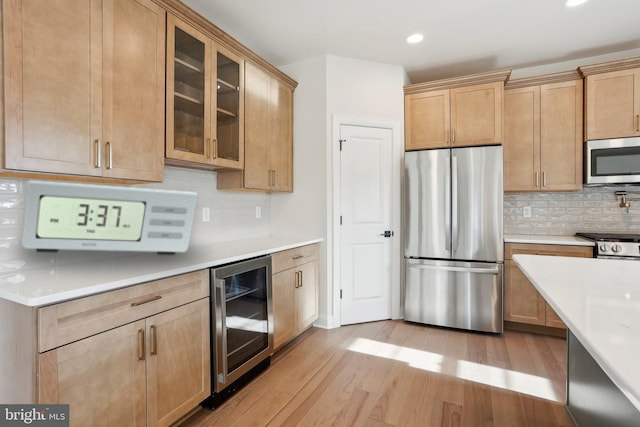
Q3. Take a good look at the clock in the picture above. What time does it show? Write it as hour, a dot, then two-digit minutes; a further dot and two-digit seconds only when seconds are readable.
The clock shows 3.37
